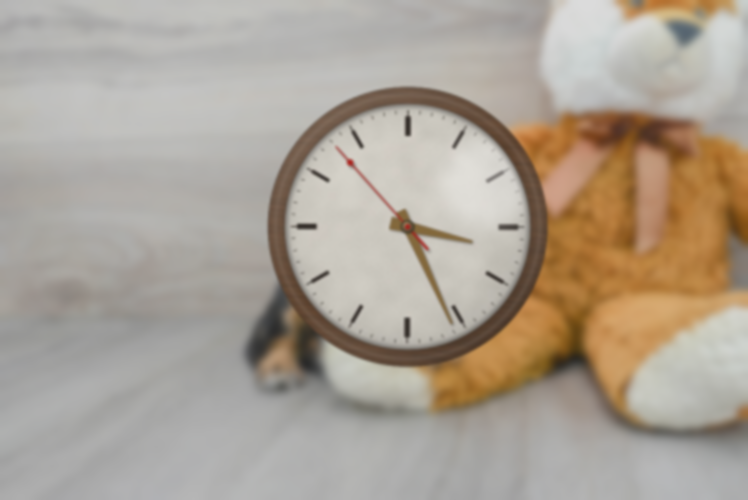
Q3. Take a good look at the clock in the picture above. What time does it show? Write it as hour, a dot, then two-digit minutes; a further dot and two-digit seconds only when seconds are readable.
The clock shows 3.25.53
